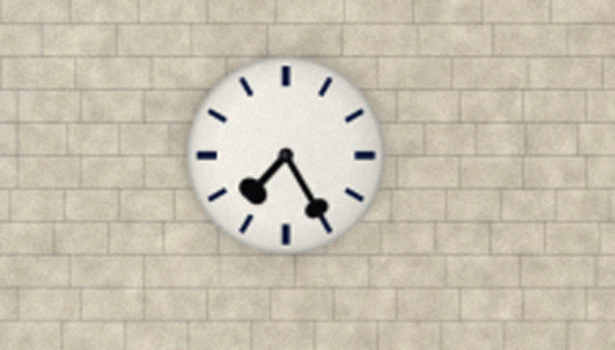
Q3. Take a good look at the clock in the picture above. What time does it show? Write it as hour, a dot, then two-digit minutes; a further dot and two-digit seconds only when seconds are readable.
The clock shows 7.25
